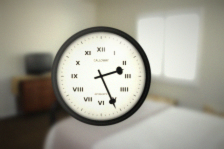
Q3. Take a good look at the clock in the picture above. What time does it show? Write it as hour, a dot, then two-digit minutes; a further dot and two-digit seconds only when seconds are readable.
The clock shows 2.26
